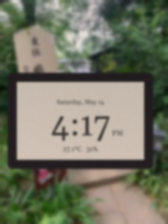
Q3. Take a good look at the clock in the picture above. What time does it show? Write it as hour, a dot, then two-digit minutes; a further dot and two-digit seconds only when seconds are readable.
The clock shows 4.17
